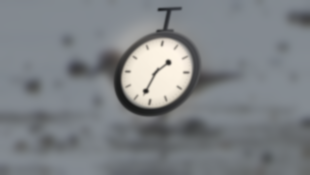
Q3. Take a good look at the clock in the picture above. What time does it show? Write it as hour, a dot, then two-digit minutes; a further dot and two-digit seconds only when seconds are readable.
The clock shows 1.33
